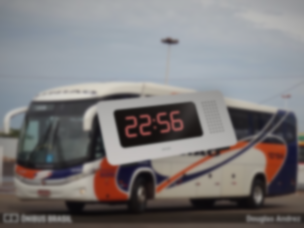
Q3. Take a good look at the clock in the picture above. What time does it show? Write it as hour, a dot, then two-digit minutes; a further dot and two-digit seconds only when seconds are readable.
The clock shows 22.56
